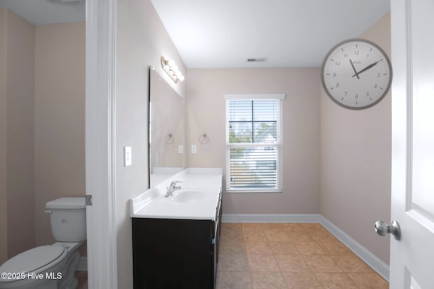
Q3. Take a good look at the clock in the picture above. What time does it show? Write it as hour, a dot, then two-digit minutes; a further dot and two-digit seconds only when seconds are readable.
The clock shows 11.10
